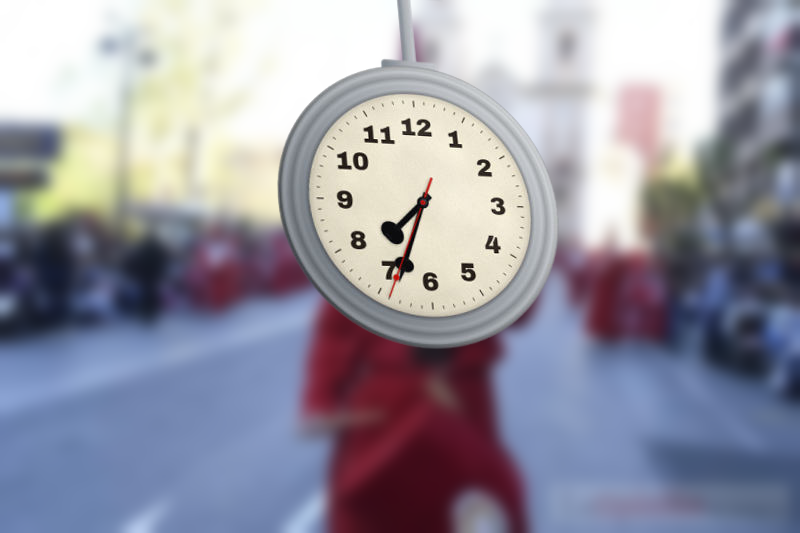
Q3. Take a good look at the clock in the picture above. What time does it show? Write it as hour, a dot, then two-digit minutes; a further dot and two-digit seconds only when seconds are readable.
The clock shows 7.33.34
